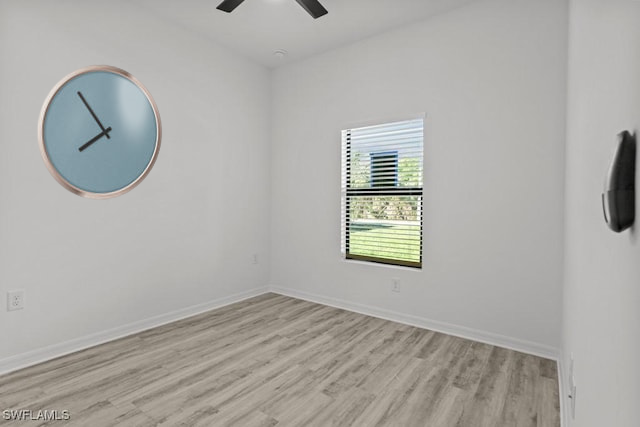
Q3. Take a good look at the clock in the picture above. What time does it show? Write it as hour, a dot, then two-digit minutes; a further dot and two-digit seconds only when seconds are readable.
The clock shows 7.54
